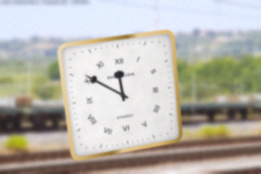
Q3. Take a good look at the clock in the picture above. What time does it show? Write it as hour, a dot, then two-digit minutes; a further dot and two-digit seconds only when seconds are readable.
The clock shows 11.51
